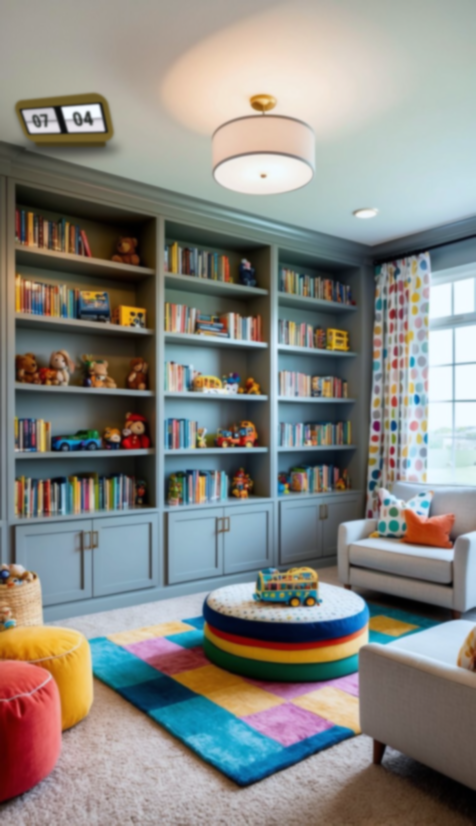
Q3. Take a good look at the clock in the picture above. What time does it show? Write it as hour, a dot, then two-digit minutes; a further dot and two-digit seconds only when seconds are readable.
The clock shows 7.04
